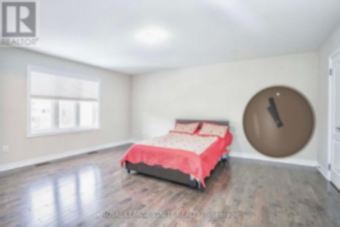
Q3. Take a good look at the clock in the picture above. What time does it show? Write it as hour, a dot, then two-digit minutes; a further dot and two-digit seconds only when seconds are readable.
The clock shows 10.57
